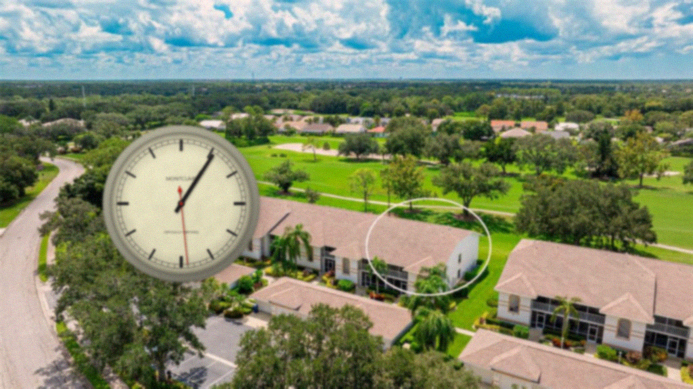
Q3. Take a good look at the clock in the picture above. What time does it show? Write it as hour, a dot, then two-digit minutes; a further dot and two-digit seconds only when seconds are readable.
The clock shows 1.05.29
